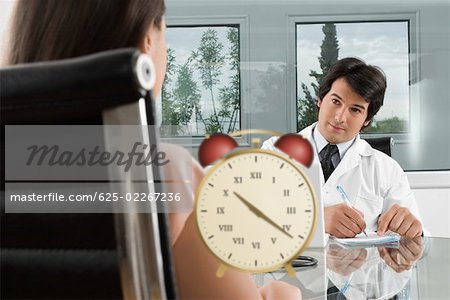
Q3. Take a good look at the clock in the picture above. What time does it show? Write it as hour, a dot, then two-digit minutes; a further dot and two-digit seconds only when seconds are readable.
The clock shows 10.21
